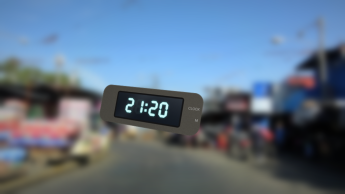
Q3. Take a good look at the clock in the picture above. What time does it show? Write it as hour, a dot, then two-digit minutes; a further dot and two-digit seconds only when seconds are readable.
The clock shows 21.20
